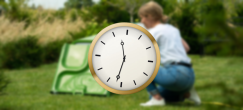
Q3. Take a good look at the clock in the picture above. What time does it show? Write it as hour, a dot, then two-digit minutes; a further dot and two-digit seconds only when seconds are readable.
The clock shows 11.32
